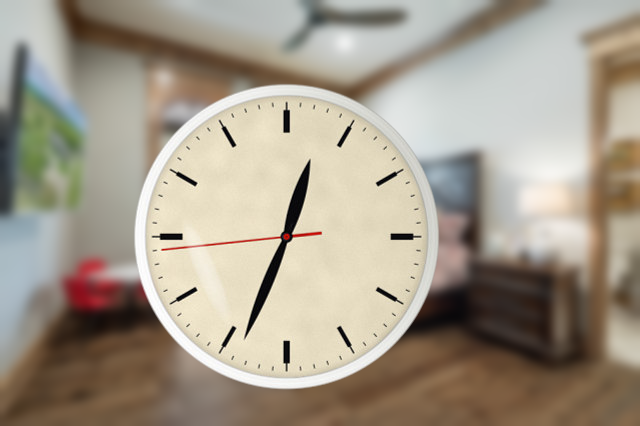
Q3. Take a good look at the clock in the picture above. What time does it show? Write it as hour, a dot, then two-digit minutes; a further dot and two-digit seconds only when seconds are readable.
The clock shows 12.33.44
